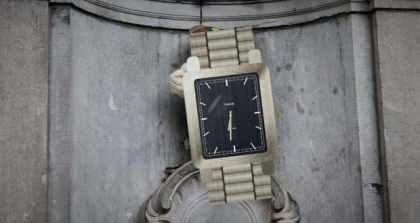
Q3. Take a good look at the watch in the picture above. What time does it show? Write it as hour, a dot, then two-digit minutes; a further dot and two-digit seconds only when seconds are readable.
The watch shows 6.31
